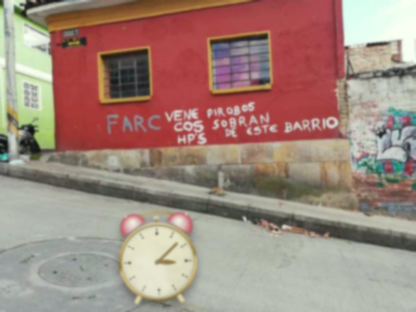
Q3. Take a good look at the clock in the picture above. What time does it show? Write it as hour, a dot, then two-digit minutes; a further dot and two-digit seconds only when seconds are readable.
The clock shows 3.08
